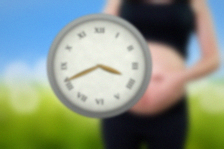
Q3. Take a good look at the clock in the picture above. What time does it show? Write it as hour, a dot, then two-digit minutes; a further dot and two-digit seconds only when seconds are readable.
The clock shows 3.41
